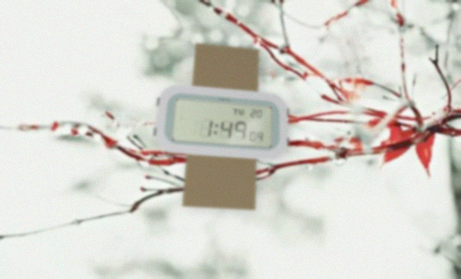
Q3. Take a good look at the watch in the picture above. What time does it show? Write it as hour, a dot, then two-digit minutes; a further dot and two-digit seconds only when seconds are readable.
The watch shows 1.49
